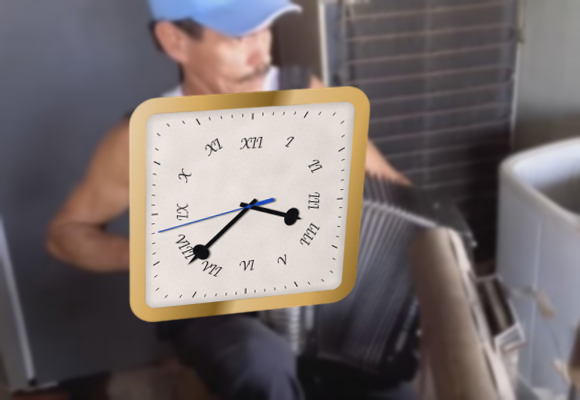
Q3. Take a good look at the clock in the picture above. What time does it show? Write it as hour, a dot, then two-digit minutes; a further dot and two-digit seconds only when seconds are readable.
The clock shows 3.37.43
